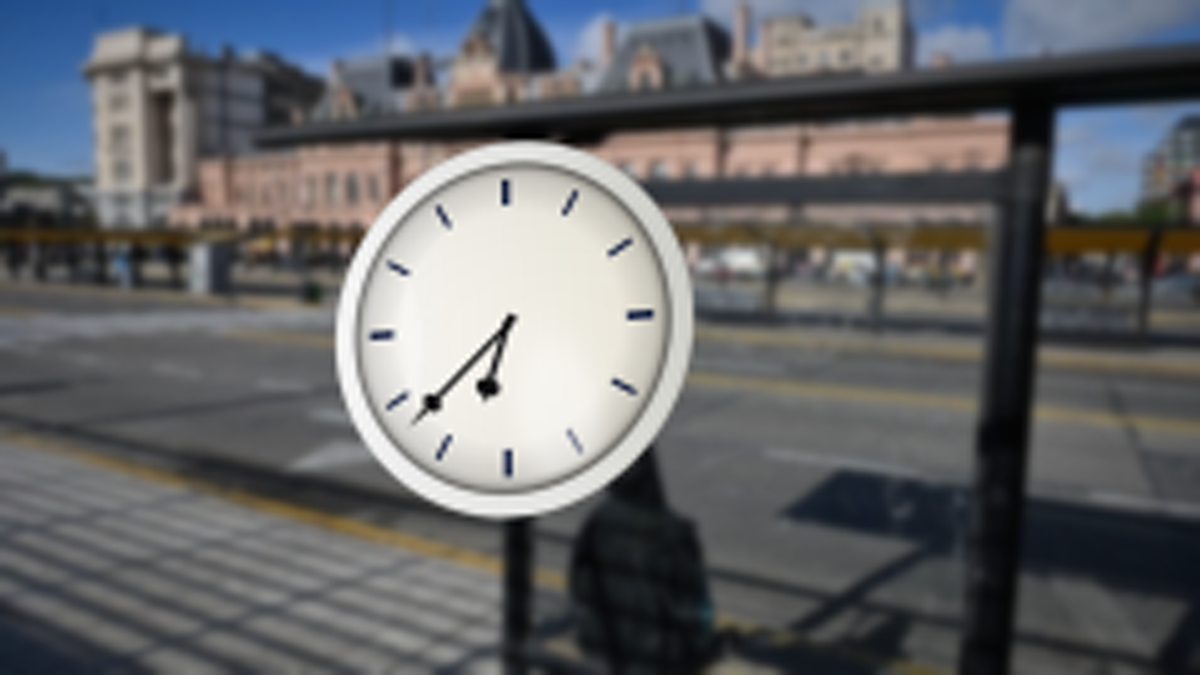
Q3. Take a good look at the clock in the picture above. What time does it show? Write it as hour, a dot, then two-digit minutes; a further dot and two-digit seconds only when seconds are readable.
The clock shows 6.38
